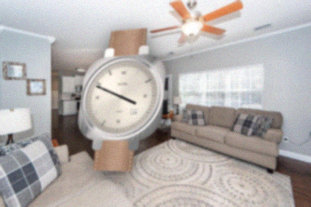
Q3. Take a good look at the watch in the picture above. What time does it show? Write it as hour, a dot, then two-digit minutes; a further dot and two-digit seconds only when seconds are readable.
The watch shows 3.49
